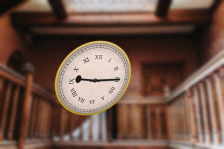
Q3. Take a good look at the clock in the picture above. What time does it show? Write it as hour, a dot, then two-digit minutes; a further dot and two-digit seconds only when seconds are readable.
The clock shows 9.15
